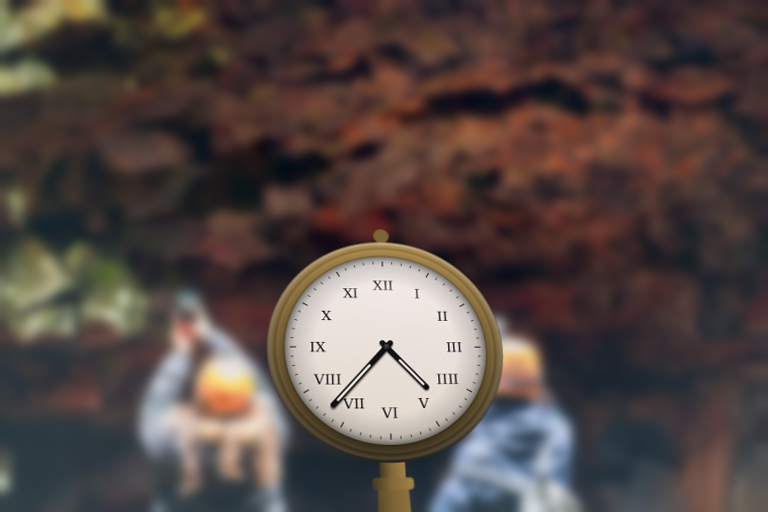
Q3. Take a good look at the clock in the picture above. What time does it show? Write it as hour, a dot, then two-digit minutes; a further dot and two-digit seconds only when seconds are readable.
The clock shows 4.37
